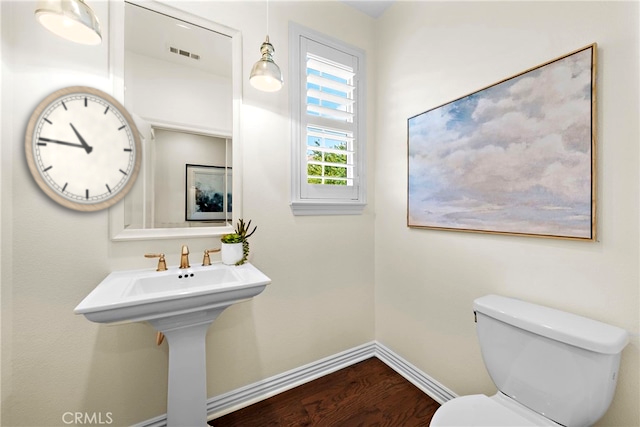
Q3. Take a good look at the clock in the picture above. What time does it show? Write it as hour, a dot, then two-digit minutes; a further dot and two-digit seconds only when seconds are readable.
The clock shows 10.46
